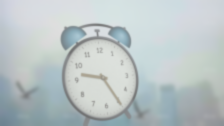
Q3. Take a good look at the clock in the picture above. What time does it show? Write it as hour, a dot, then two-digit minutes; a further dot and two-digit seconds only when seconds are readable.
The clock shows 9.25
